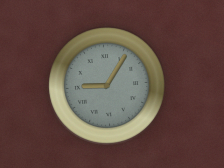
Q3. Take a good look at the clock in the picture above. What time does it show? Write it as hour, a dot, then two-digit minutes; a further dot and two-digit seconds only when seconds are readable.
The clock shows 9.06
